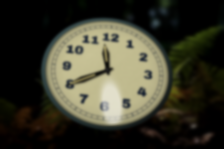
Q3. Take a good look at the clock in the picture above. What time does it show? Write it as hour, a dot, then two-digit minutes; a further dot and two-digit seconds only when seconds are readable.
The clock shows 11.40
